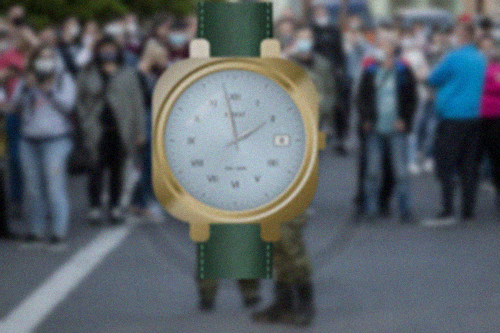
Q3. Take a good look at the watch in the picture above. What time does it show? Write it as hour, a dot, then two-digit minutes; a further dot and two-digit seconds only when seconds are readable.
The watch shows 1.58
